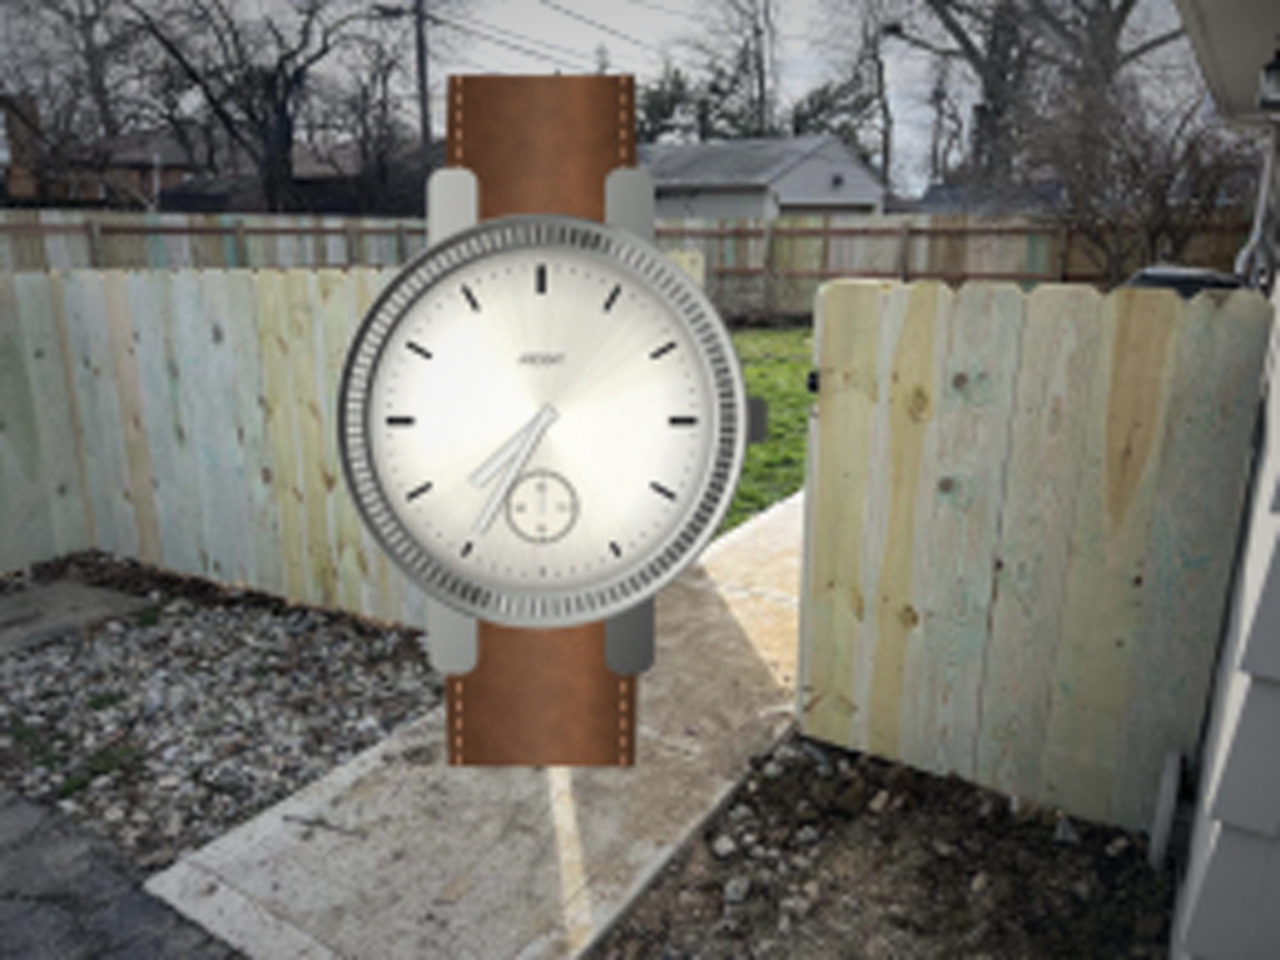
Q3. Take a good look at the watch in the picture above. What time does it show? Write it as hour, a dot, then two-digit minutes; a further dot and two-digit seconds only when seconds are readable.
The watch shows 7.35
